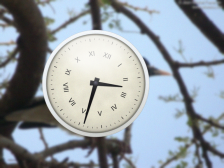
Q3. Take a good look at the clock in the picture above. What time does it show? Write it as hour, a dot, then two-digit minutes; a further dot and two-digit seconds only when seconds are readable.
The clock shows 2.29
